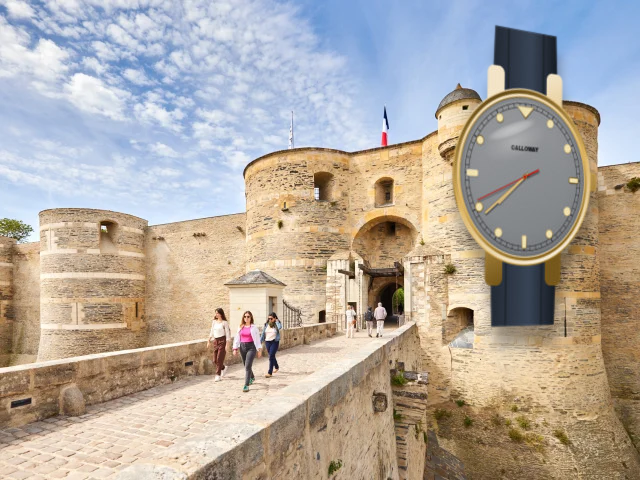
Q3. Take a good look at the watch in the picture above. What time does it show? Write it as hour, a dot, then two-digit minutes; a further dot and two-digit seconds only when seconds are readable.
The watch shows 7.38.41
